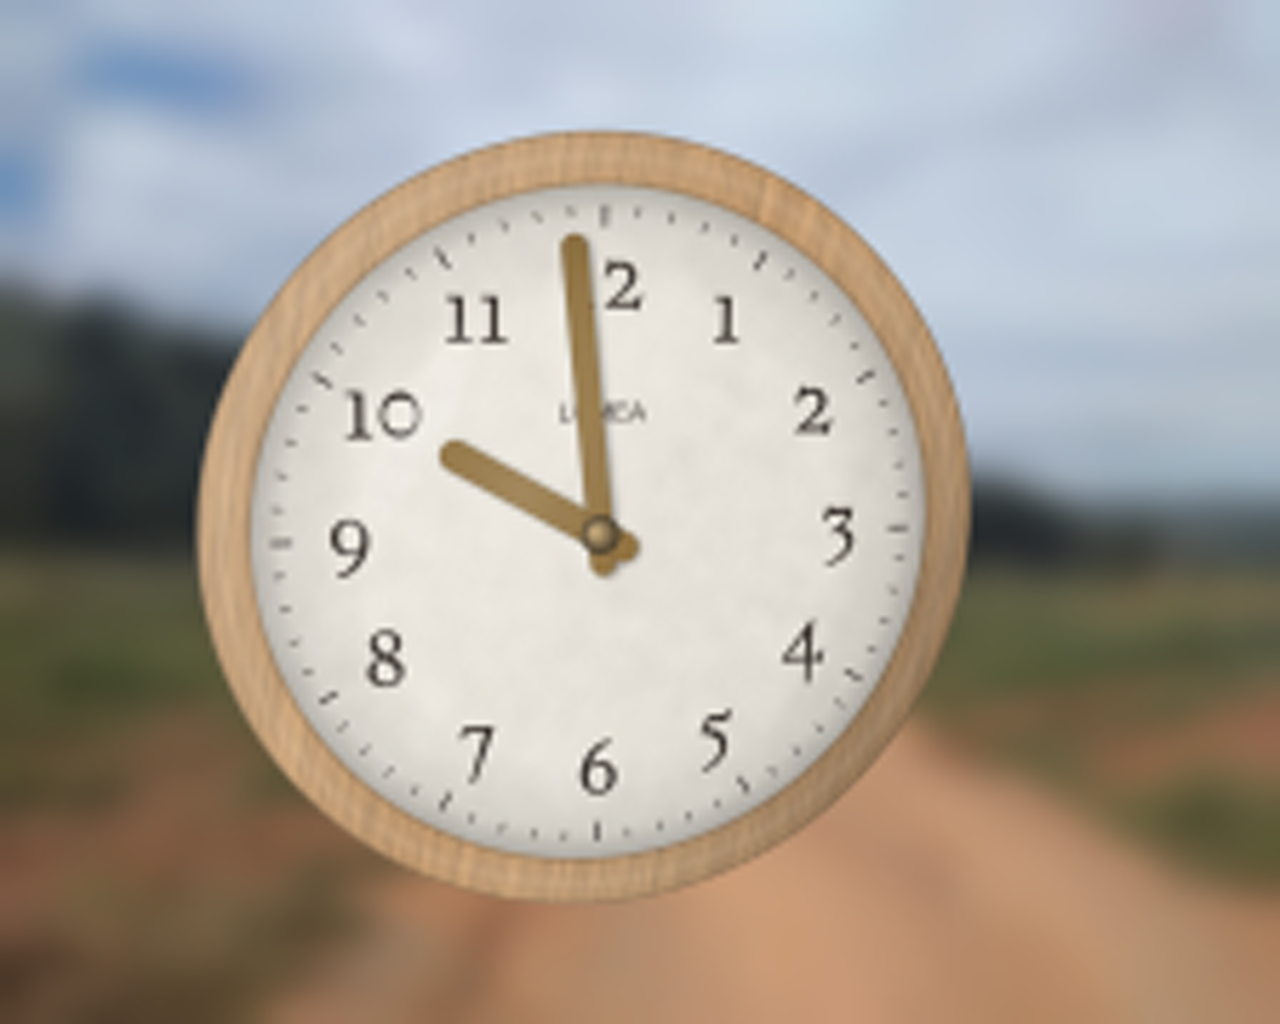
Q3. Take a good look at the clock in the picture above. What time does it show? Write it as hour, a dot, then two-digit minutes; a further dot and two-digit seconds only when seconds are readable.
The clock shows 9.59
